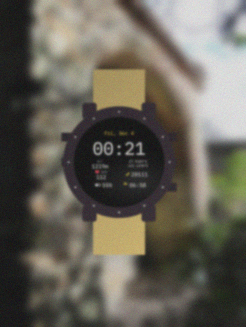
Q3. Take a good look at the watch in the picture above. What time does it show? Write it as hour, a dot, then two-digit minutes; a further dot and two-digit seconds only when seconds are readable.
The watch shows 0.21
